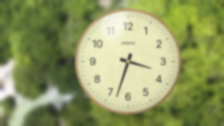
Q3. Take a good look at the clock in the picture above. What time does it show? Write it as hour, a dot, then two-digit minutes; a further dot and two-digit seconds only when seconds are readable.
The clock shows 3.33
